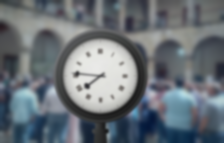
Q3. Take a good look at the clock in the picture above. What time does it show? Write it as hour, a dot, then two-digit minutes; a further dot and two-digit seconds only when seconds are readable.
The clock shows 7.46
